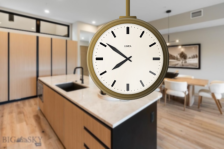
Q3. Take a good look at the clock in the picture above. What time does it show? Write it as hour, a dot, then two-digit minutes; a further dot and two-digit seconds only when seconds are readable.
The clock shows 7.51
